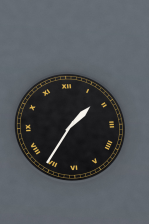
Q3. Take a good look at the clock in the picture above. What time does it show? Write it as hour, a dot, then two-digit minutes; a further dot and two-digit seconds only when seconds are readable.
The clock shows 1.36
